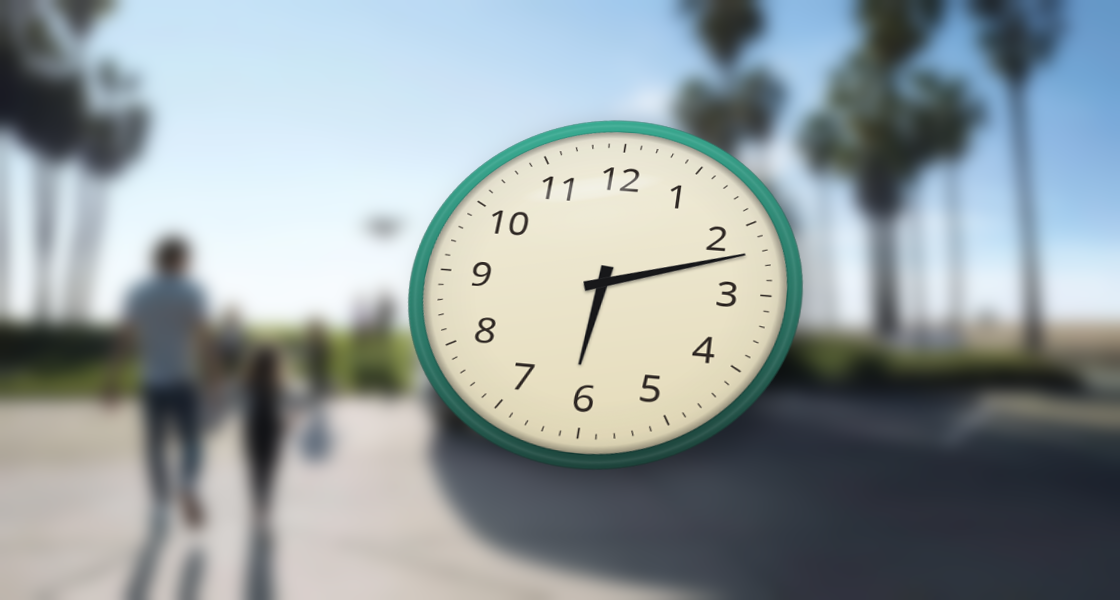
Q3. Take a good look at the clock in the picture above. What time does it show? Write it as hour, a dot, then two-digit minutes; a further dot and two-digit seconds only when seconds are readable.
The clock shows 6.12
